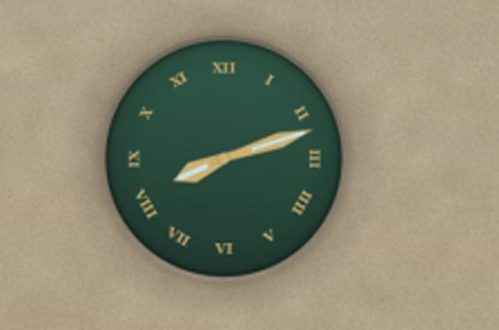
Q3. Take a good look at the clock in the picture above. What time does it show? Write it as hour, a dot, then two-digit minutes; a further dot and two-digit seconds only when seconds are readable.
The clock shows 8.12
